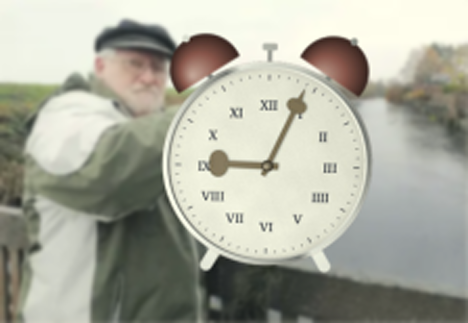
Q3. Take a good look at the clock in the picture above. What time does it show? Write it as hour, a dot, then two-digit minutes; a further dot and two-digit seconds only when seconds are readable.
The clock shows 9.04
